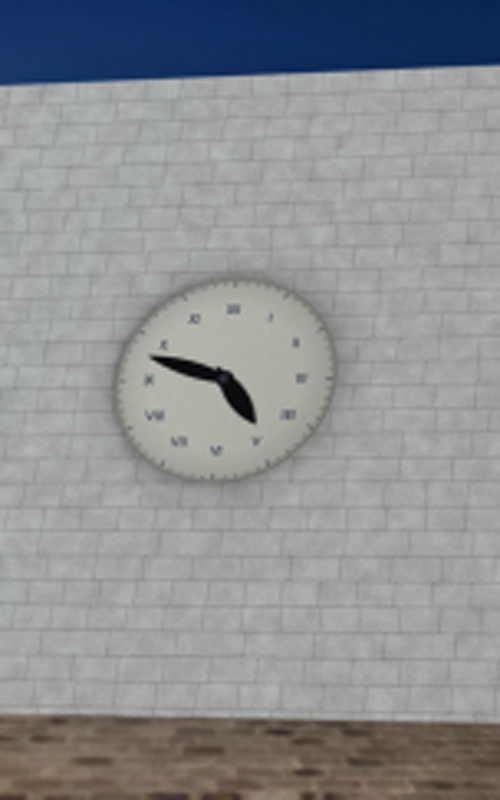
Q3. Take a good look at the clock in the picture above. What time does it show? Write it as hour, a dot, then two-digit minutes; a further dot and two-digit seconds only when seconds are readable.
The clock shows 4.48
